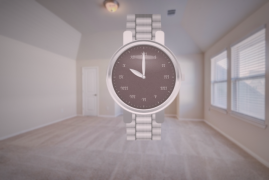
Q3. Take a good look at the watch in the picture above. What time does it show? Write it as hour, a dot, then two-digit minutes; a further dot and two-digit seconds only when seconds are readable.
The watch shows 10.00
